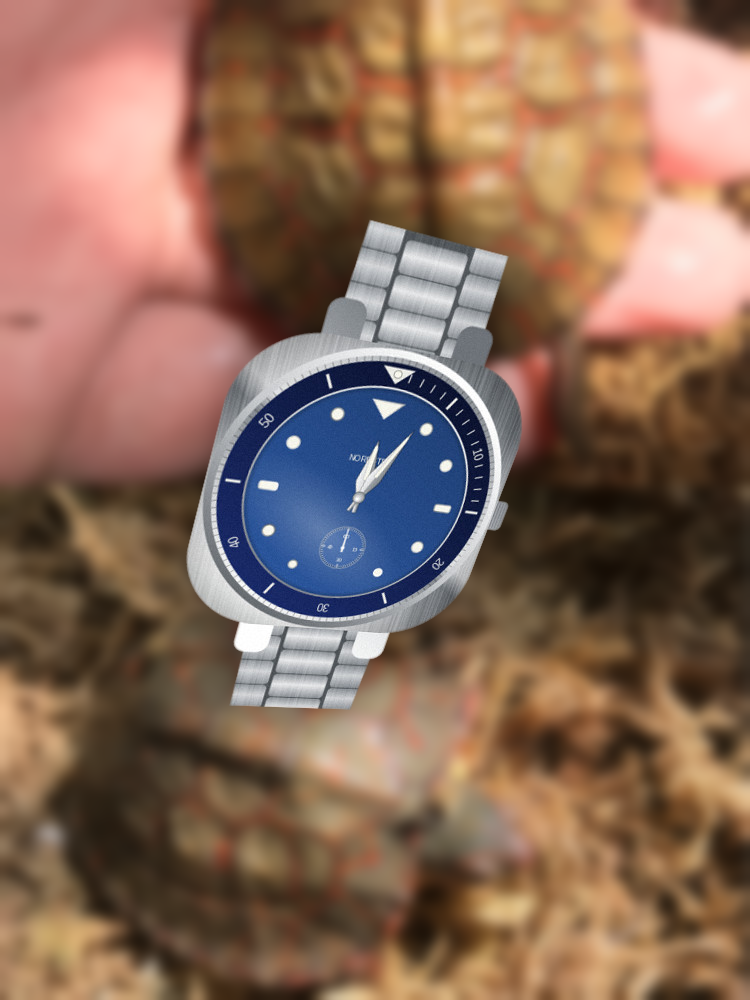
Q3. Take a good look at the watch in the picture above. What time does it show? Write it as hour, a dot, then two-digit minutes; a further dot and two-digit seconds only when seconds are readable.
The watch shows 12.04
